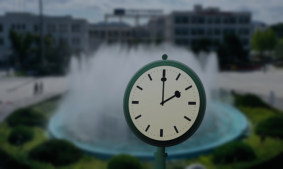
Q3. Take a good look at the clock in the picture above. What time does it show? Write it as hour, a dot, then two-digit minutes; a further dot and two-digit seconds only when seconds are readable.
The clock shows 2.00
